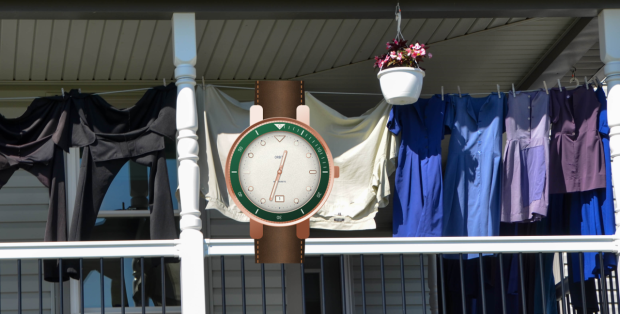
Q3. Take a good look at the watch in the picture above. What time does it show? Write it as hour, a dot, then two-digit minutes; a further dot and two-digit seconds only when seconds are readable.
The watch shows 12.33
